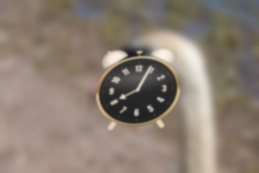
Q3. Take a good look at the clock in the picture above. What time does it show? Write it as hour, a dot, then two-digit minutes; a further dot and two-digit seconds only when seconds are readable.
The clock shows 8.04
